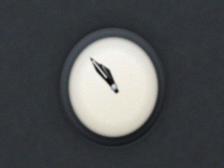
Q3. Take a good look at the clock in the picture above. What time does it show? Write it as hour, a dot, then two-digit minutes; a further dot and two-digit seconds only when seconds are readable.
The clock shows 10.53
